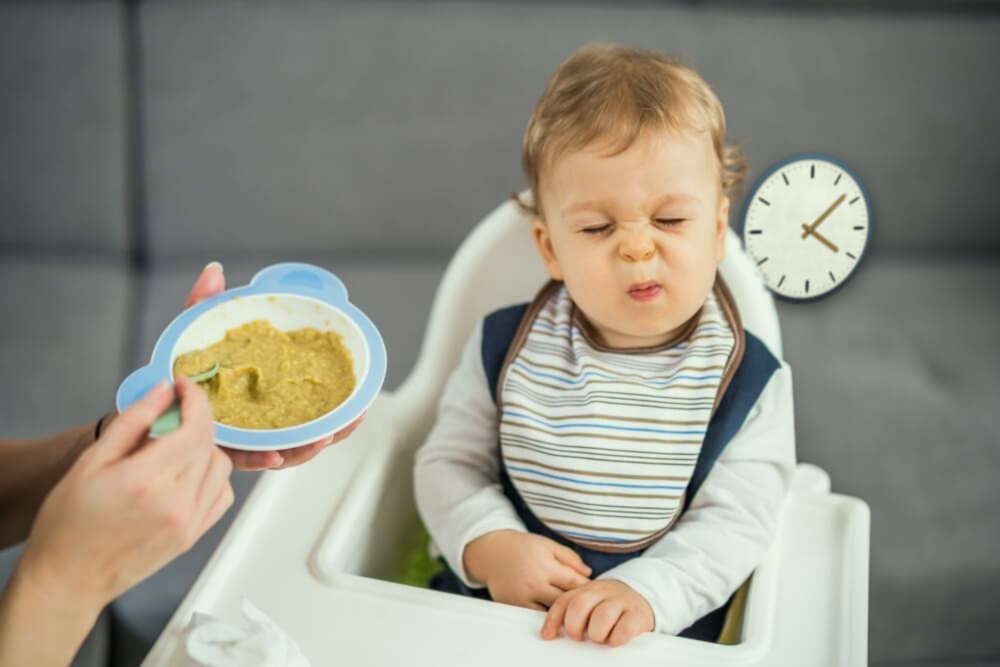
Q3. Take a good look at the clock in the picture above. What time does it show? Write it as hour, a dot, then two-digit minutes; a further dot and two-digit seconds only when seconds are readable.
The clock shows 4.08
